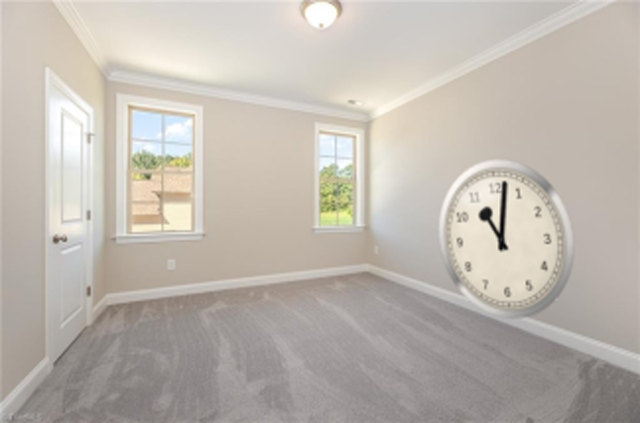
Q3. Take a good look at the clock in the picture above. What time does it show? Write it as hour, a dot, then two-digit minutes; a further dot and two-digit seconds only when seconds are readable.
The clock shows 11.02
